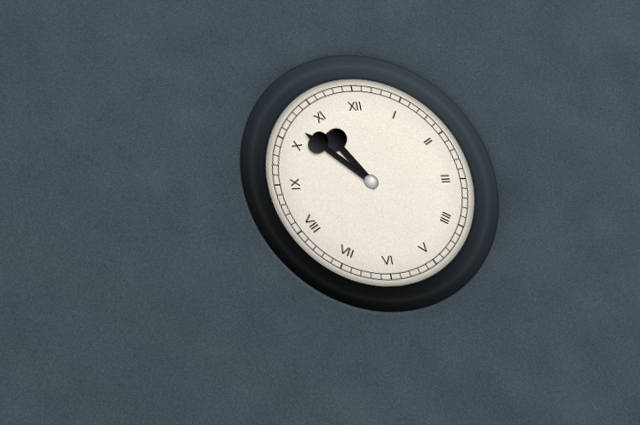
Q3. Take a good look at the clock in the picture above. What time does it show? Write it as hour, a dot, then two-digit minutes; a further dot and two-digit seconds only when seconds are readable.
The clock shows 10.52
